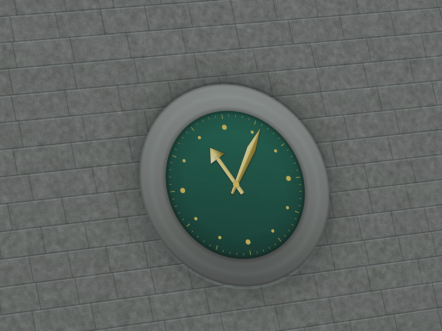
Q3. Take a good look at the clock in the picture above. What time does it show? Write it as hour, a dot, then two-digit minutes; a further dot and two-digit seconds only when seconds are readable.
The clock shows 11.06
